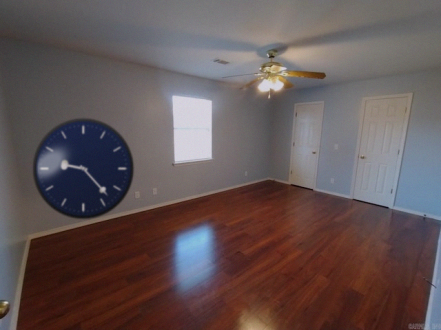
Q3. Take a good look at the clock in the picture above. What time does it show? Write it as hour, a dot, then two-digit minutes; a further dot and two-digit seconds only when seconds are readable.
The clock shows 9.23
